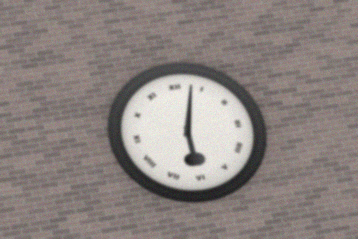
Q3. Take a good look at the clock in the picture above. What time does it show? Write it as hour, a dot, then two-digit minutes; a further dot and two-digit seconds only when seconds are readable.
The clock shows 6.03
